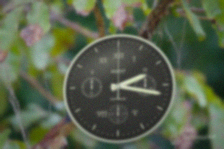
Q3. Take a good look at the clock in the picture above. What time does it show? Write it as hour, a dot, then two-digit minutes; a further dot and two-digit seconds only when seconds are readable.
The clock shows 2.17
